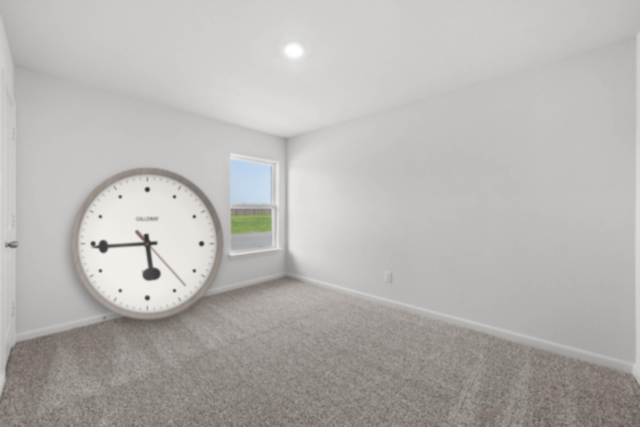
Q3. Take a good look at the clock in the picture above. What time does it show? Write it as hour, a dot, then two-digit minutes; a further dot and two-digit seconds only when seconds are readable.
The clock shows 5.44.23
